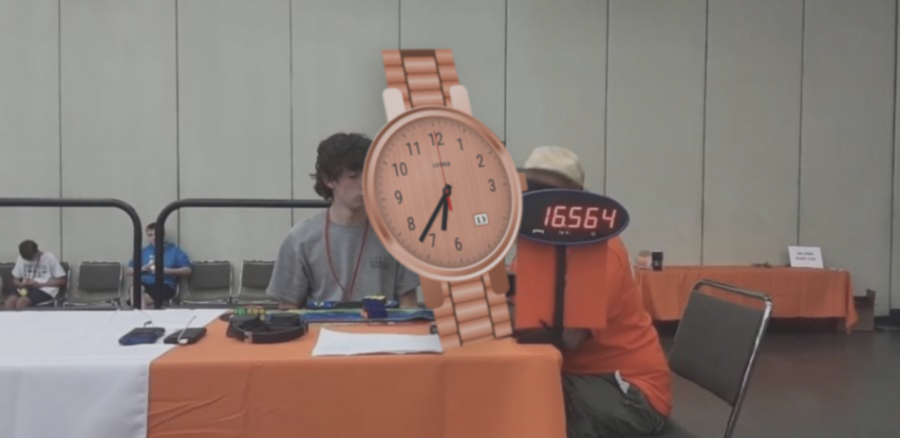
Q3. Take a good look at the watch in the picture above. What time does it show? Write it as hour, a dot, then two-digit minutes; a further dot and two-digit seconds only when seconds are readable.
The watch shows 6.37.00
